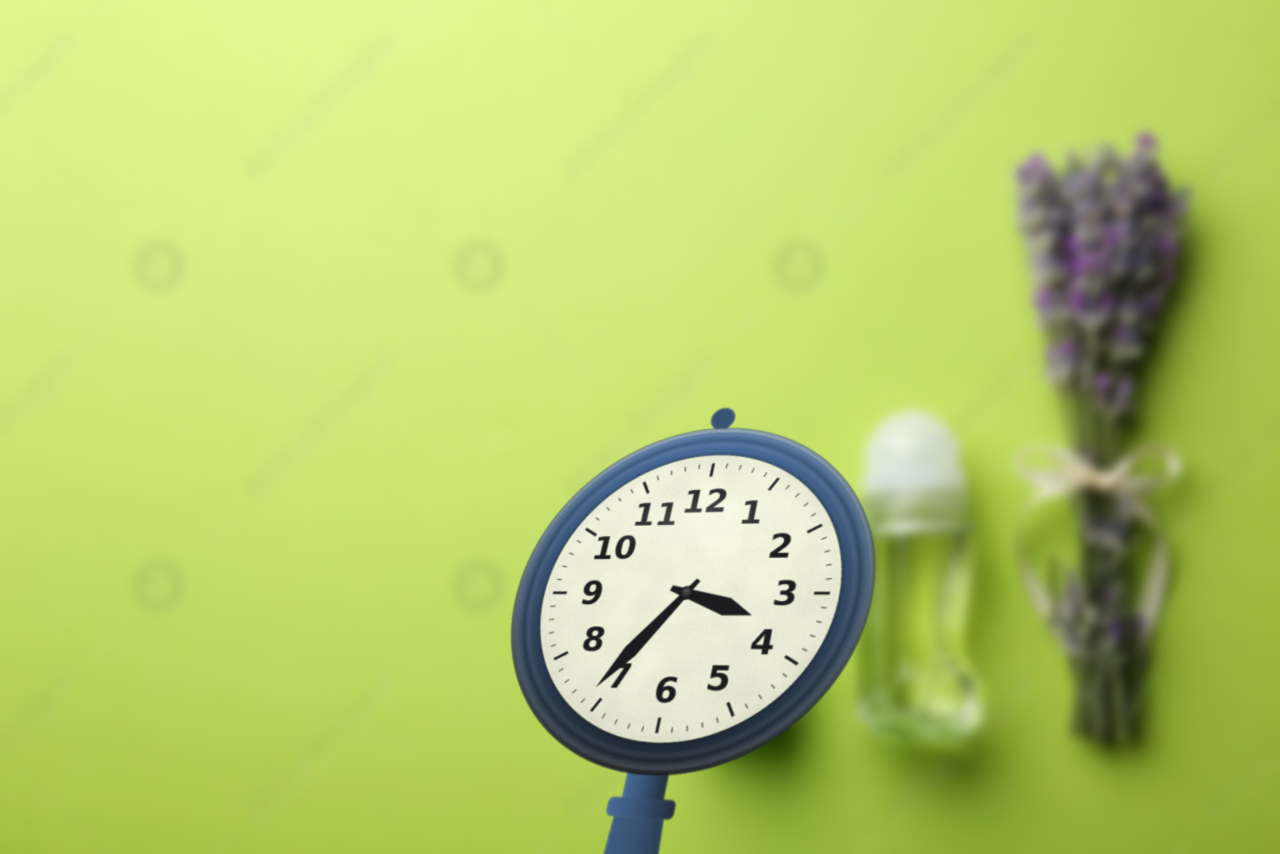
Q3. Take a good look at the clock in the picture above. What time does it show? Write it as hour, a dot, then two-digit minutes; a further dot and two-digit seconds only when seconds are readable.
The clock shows 3.36
